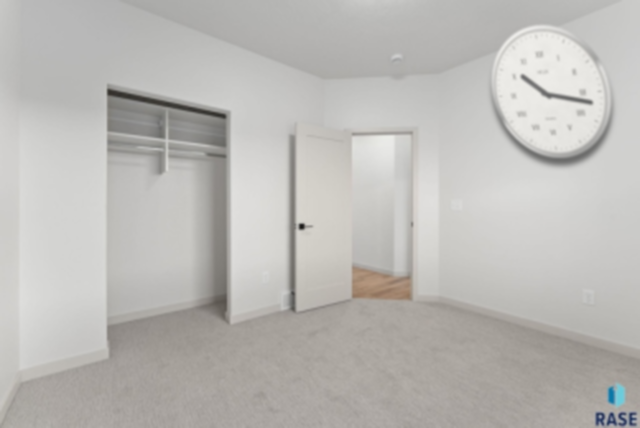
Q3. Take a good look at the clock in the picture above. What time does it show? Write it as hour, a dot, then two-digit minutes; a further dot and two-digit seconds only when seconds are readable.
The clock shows 10.17
